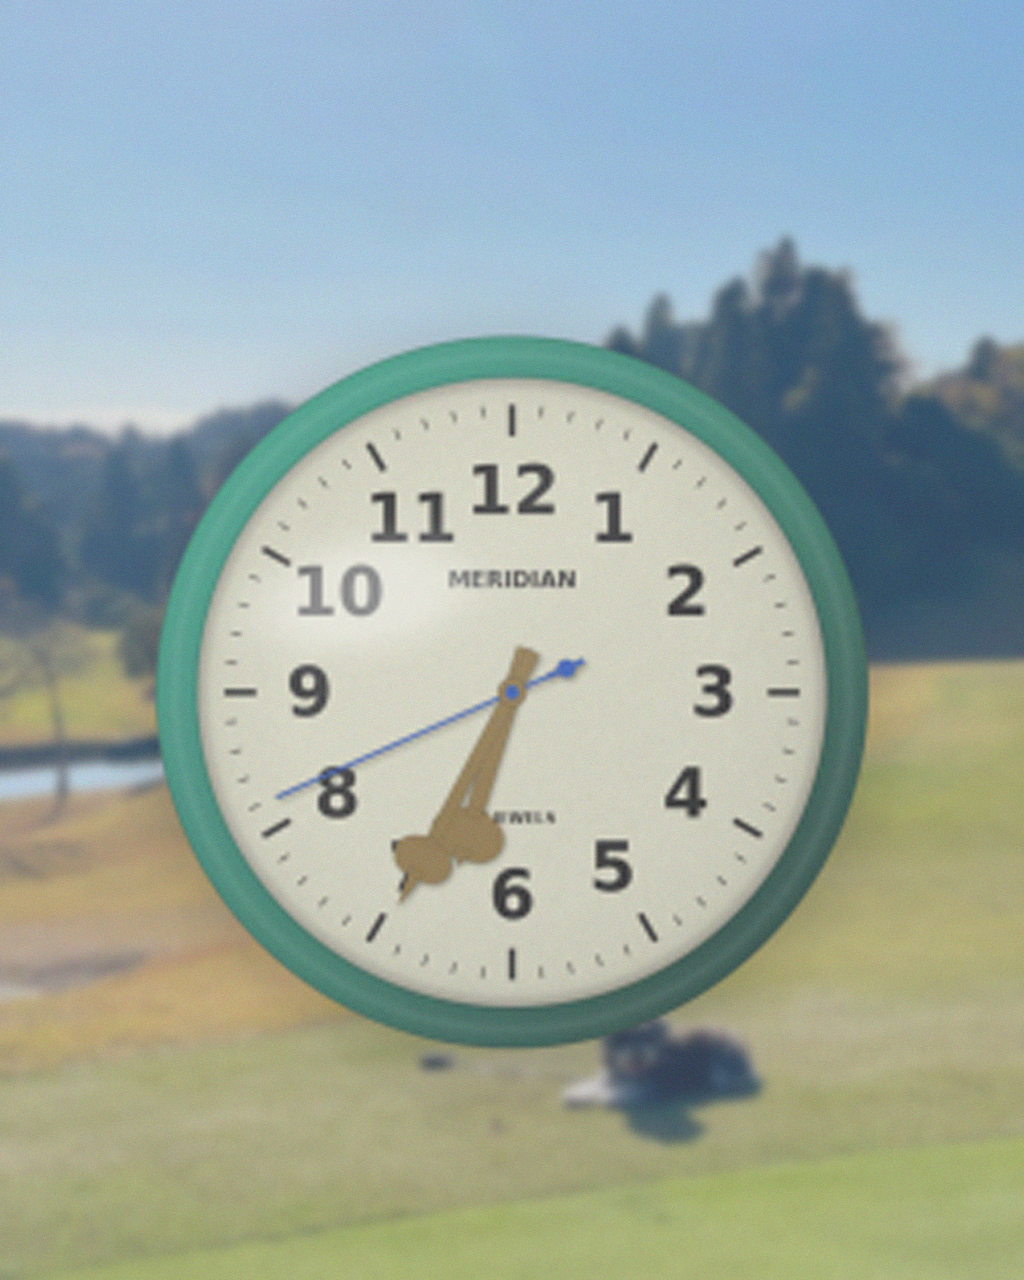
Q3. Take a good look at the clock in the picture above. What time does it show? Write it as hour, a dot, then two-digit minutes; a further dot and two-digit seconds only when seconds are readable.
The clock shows 6.34.41
